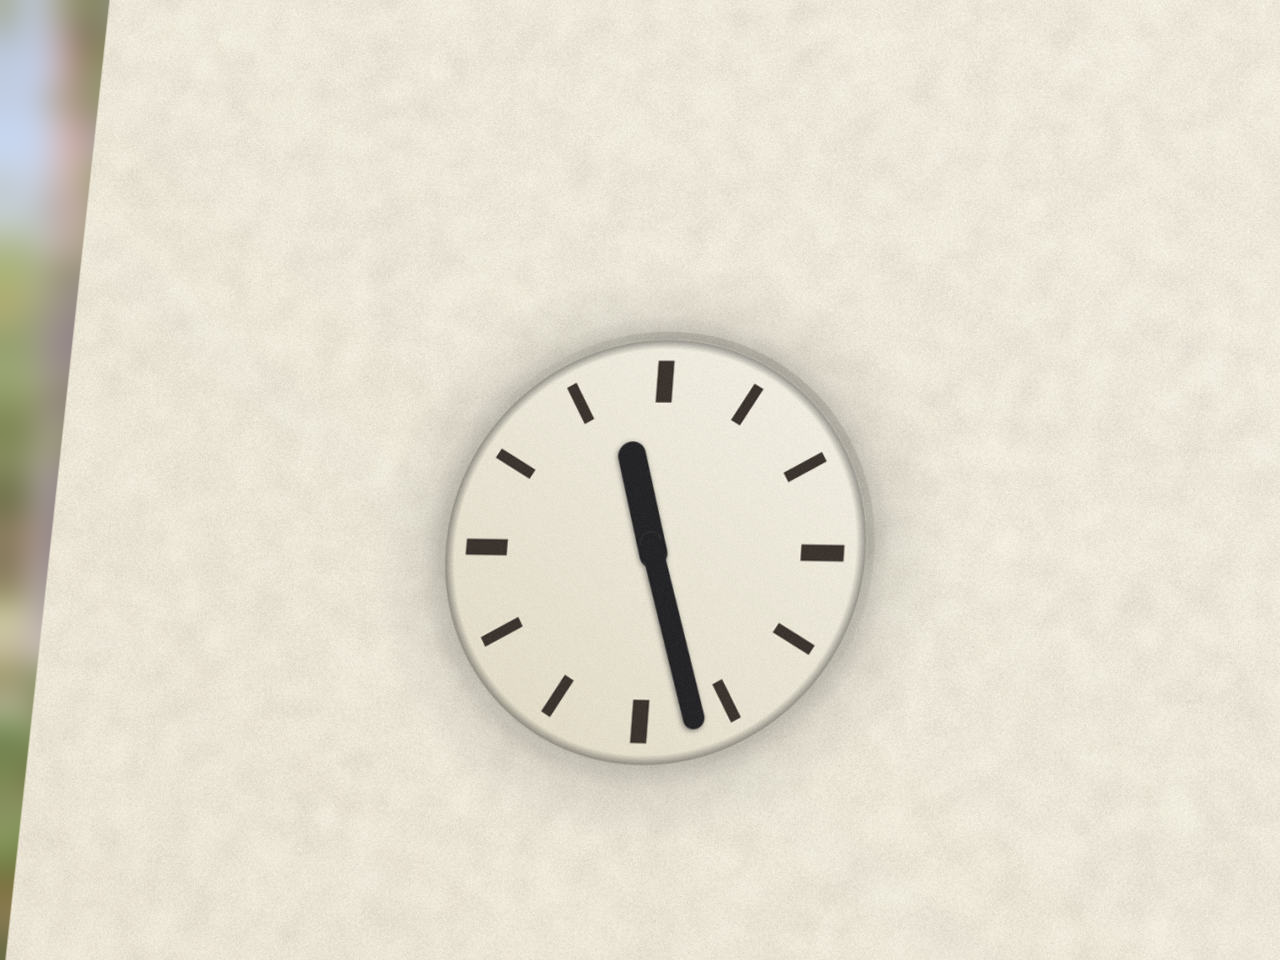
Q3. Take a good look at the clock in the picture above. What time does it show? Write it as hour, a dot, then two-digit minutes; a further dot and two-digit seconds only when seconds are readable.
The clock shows 11.27
